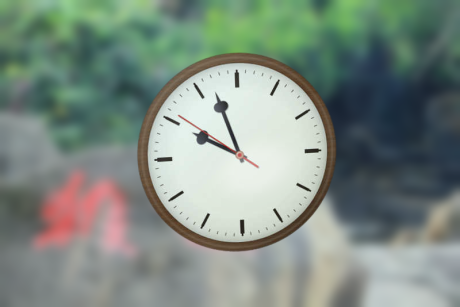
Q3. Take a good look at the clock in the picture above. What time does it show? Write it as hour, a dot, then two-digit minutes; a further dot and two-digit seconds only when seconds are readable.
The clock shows 9.56.51
